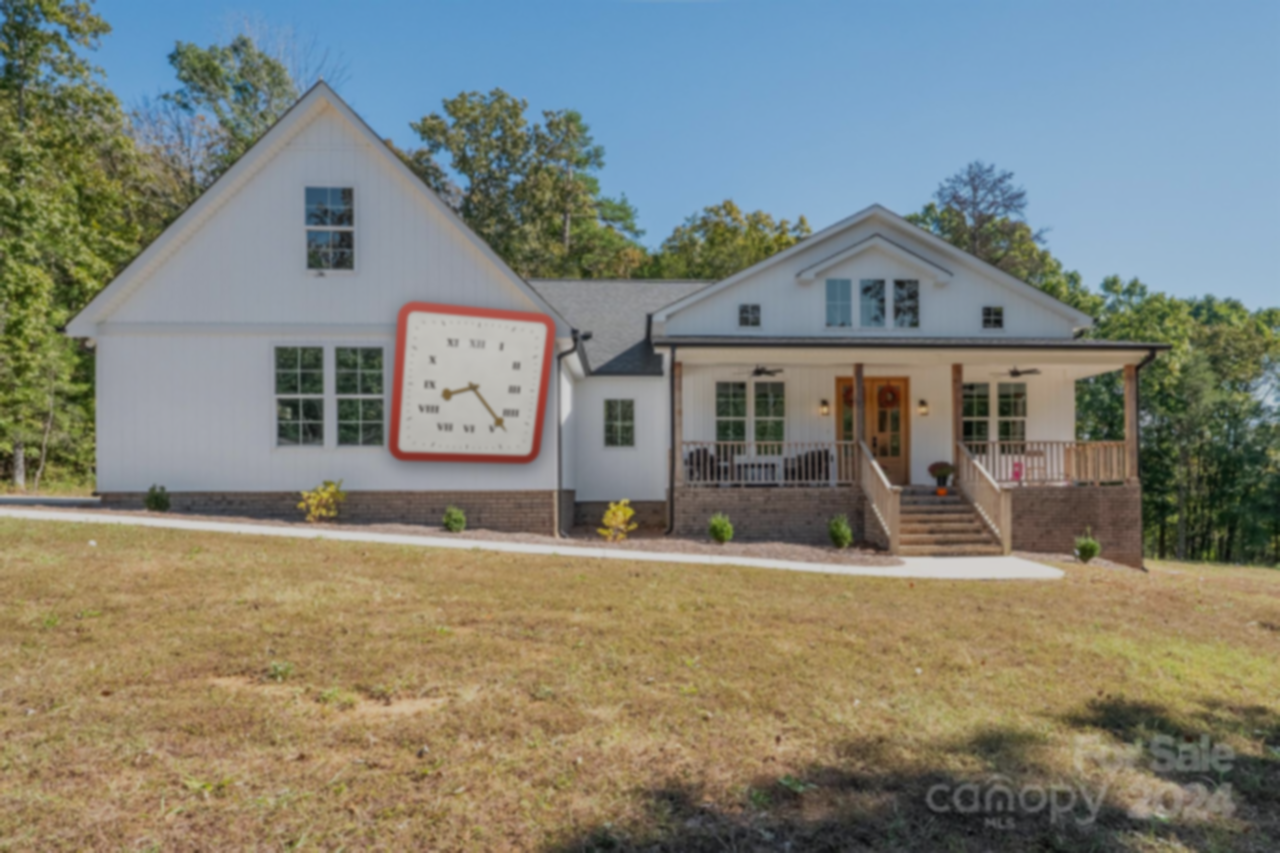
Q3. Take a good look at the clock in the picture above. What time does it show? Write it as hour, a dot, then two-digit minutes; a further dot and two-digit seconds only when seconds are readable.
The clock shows 8.23
